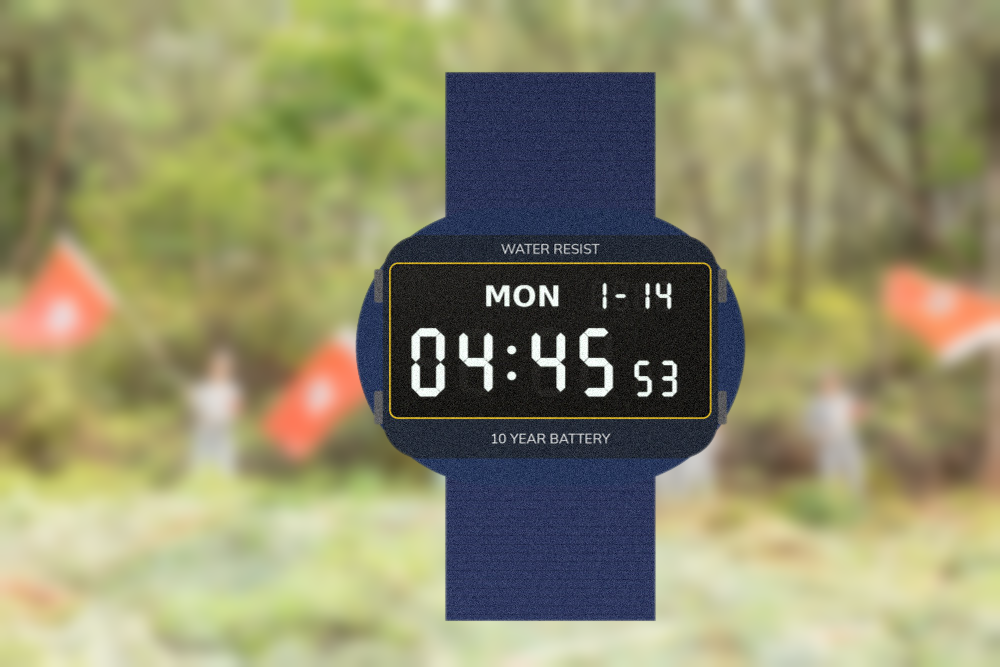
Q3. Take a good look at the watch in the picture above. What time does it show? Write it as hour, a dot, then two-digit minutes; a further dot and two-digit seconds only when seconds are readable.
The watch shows 4.45.53
